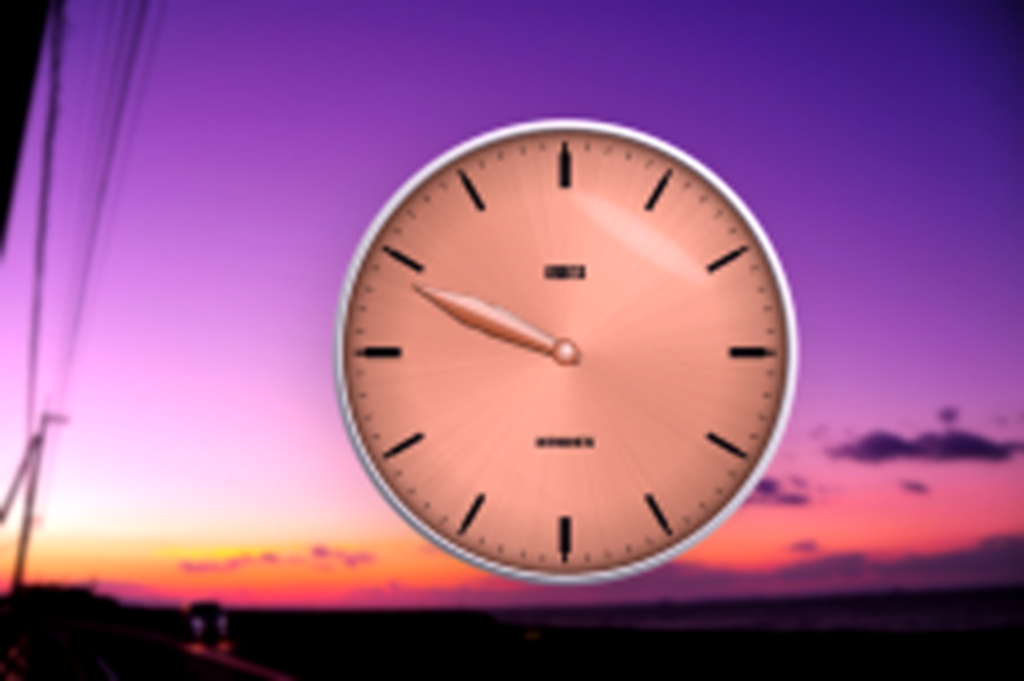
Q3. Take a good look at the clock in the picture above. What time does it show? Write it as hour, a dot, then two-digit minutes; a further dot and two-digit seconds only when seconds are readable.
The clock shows 9.49
